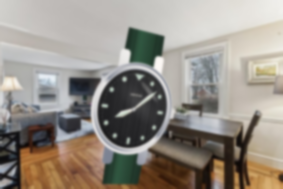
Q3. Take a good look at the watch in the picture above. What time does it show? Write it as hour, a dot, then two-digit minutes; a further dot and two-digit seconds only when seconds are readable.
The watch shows 8.08
